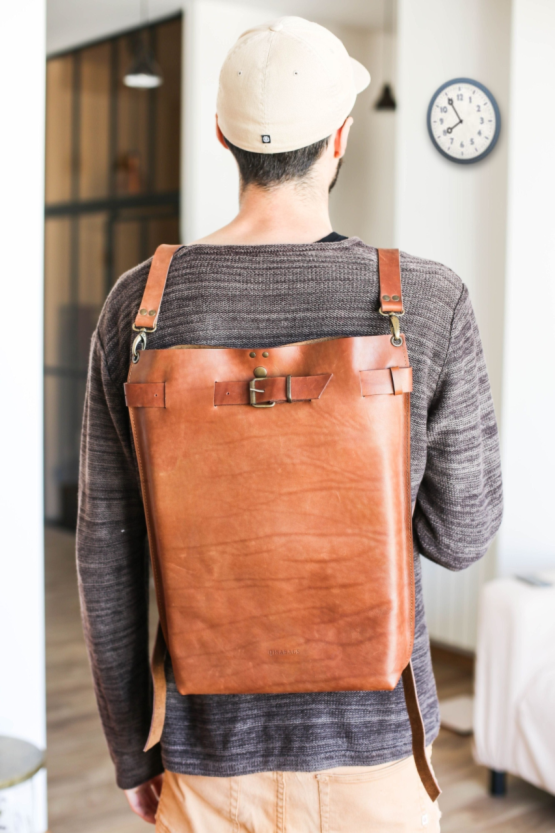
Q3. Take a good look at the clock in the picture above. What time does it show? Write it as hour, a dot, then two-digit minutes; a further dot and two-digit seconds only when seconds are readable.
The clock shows 7.55
